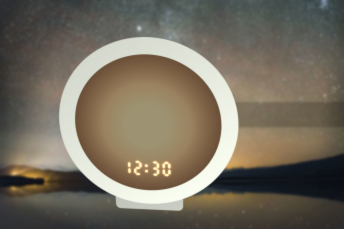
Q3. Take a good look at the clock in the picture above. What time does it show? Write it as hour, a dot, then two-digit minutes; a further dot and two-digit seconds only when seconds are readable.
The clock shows 12.30
